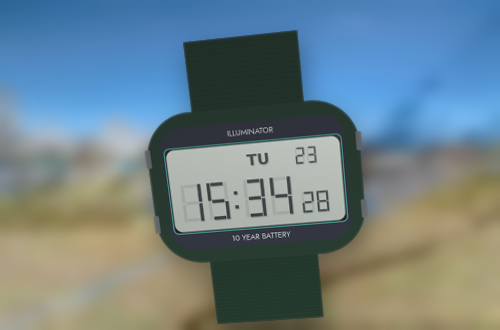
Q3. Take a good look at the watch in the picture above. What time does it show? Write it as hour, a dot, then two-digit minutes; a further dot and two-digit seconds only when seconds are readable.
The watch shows 15.34.28
